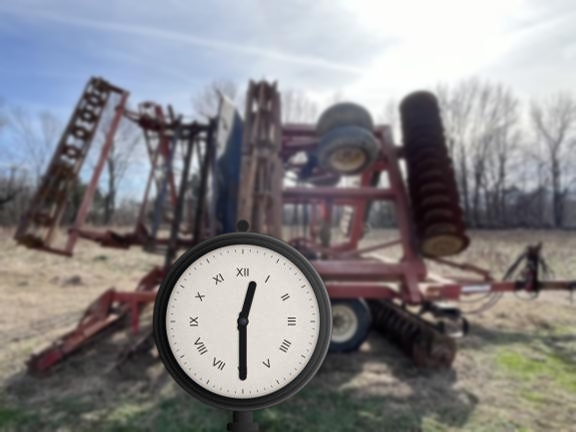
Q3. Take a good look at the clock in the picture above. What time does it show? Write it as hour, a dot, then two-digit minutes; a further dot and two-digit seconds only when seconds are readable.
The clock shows 12.30
